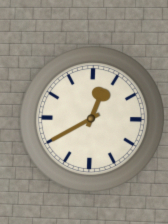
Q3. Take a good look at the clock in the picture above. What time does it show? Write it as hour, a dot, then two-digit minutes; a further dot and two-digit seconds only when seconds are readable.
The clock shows 12.40
